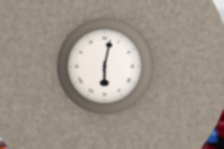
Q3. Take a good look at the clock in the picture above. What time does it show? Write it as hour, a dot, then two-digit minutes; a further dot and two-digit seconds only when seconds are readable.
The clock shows 6.02
